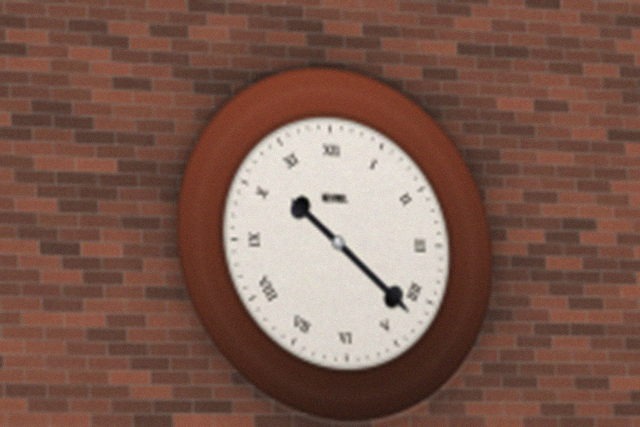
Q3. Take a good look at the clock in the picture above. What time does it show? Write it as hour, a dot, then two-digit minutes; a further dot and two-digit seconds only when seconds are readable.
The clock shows 10.22
